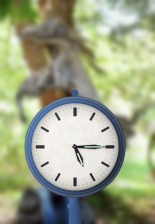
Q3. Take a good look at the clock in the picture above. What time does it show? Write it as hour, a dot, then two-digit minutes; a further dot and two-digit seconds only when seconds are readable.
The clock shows 5.15
